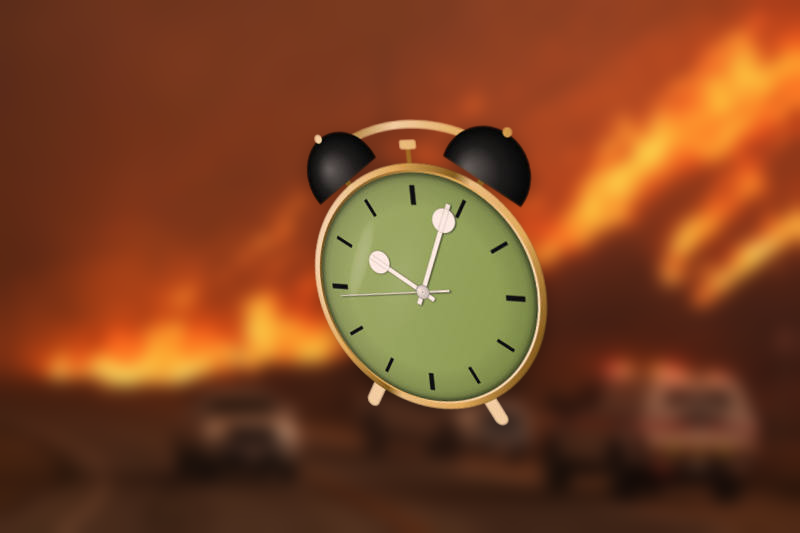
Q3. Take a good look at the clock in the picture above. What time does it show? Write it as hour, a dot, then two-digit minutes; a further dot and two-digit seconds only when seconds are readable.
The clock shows 10.03.44
